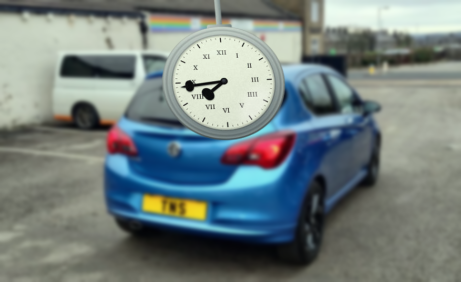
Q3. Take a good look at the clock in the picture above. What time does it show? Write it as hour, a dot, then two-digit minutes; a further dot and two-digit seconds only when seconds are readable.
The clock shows 7.44
